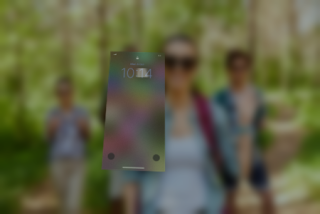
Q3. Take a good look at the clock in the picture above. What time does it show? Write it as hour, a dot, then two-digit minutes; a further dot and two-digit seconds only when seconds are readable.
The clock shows 10.14
